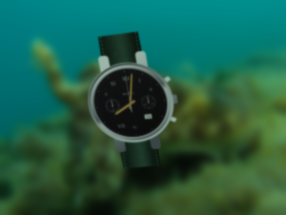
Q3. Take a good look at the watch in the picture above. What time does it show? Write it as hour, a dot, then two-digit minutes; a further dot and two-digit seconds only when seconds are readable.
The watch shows 8.02
